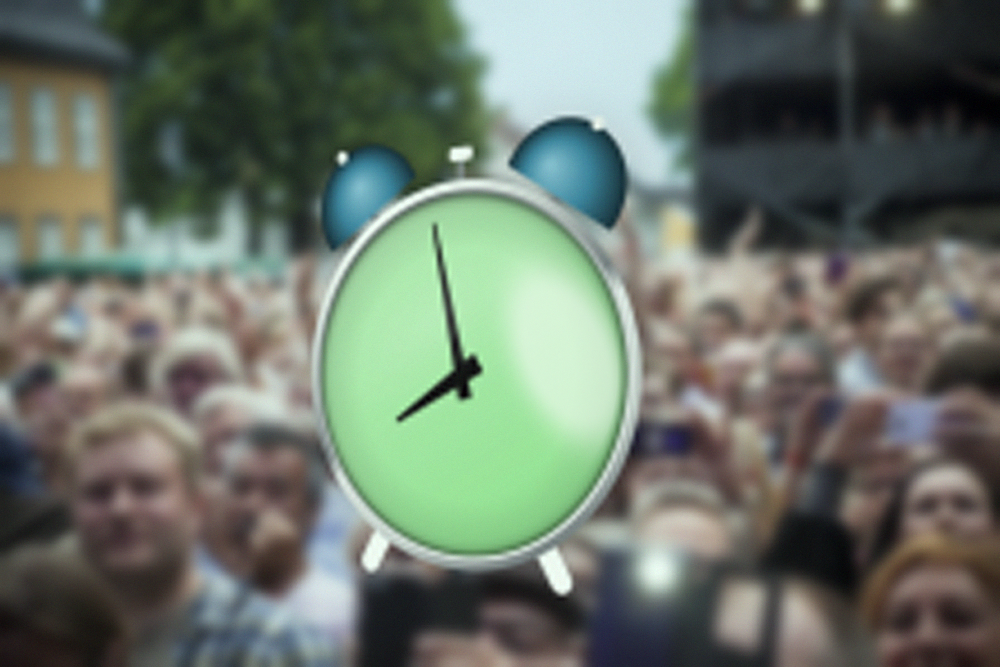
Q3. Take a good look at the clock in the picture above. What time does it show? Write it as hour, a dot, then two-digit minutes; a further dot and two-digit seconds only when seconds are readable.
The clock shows 7.58
